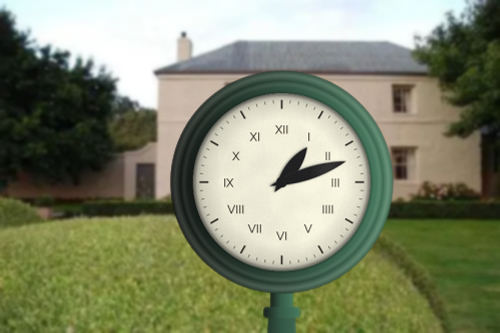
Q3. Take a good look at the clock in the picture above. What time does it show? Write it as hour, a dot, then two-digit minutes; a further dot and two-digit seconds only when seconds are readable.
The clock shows 1.12
